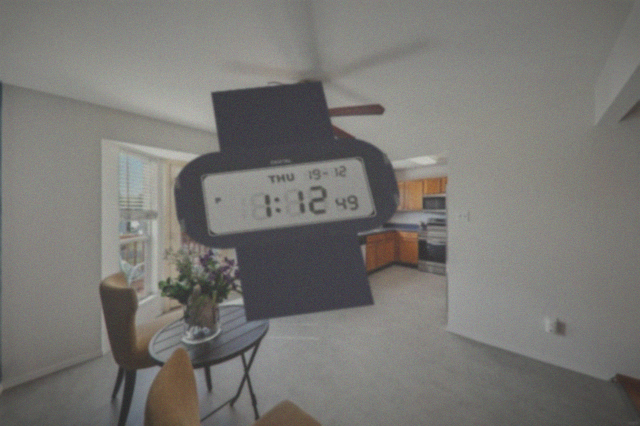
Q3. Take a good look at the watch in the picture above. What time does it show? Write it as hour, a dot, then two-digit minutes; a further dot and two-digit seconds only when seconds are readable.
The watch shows 1.12.49
